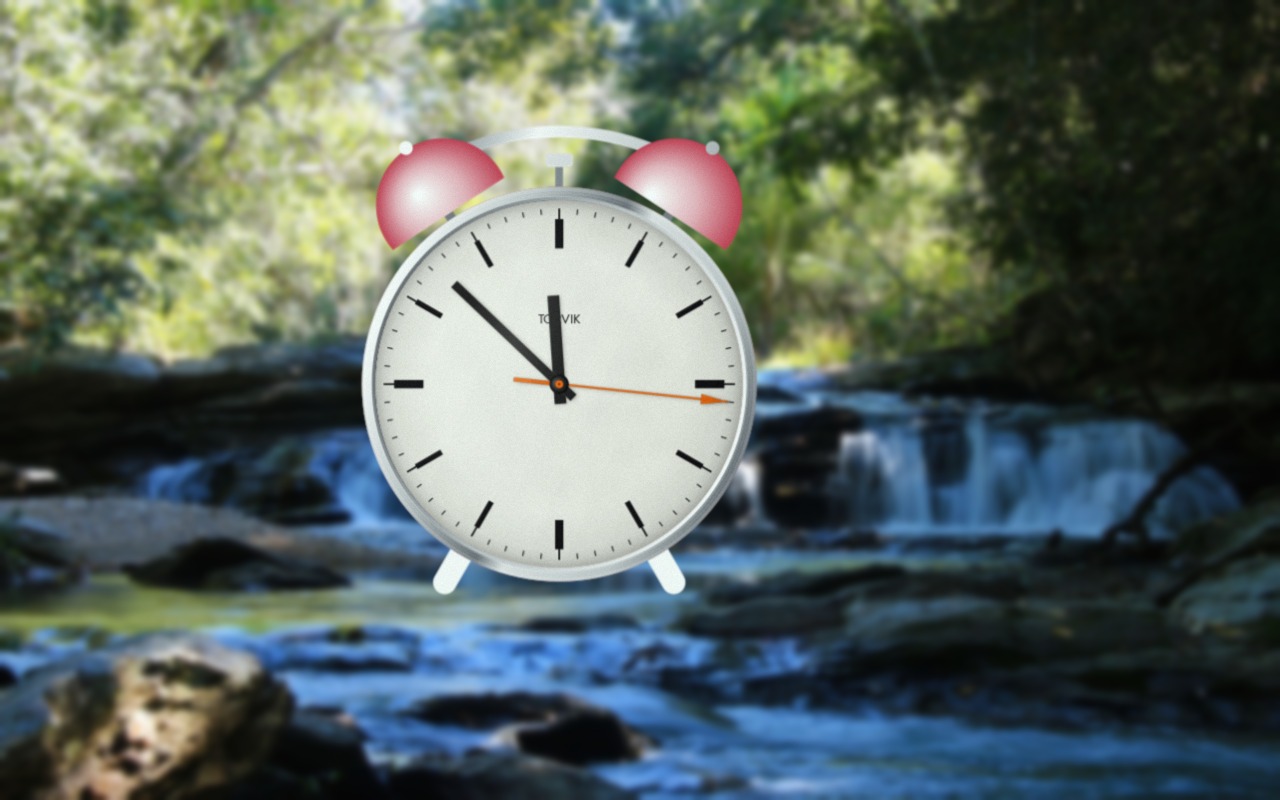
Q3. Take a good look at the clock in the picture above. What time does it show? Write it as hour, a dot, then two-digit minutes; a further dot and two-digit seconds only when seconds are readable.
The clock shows 11.52.16
